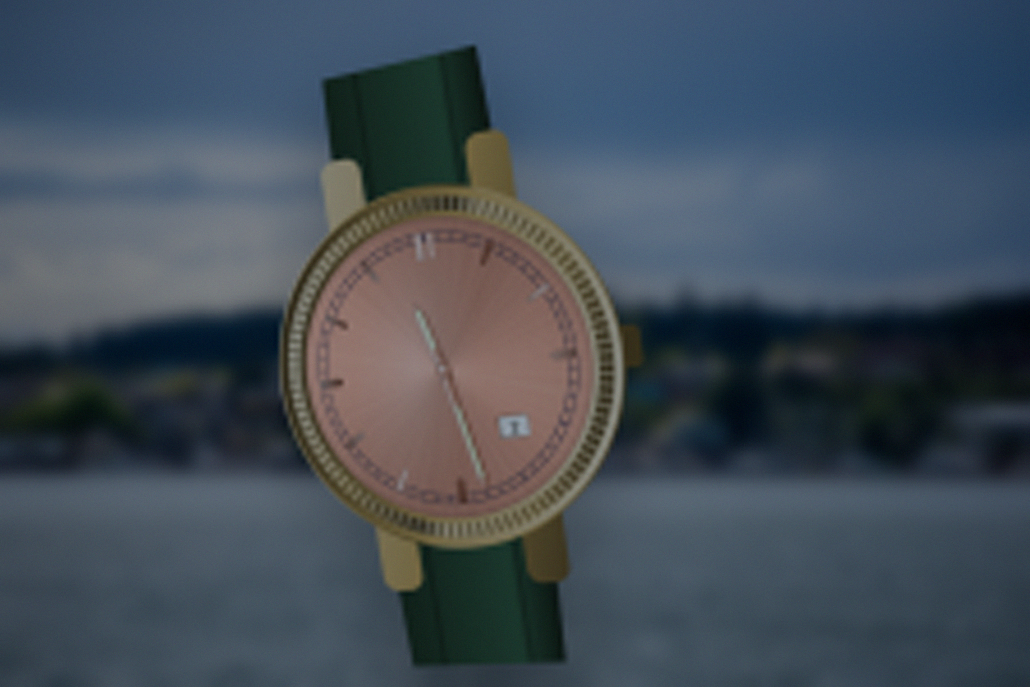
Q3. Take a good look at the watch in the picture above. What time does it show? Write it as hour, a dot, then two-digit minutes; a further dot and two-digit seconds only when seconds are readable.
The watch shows 11.28
